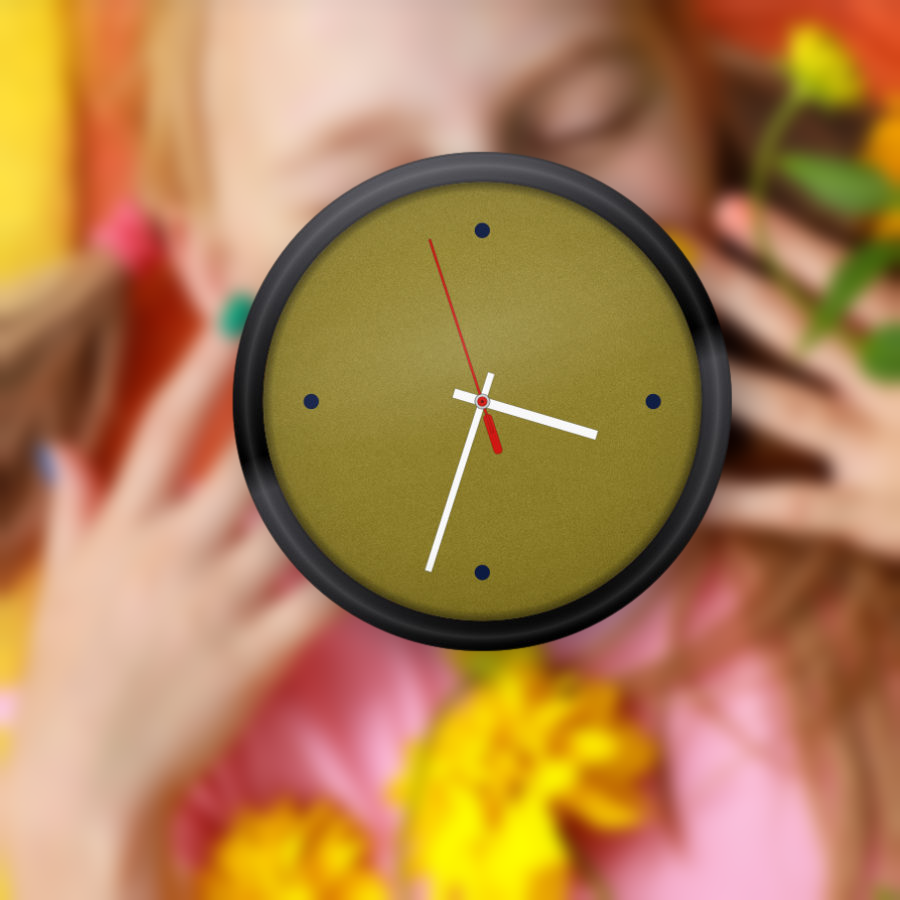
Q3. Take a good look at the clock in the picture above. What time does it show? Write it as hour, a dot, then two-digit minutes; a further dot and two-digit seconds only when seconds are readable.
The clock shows 3.32.57
